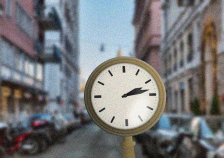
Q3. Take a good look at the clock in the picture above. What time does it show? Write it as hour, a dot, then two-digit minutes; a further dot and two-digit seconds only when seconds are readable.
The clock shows 2.13
